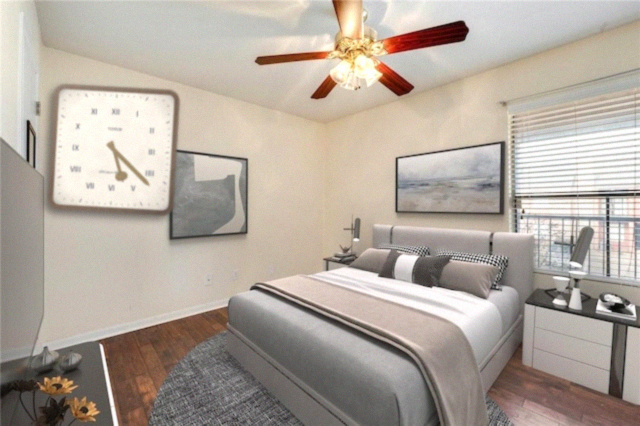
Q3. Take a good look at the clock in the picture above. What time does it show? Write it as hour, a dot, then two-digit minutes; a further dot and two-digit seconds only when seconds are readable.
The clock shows 5.22
